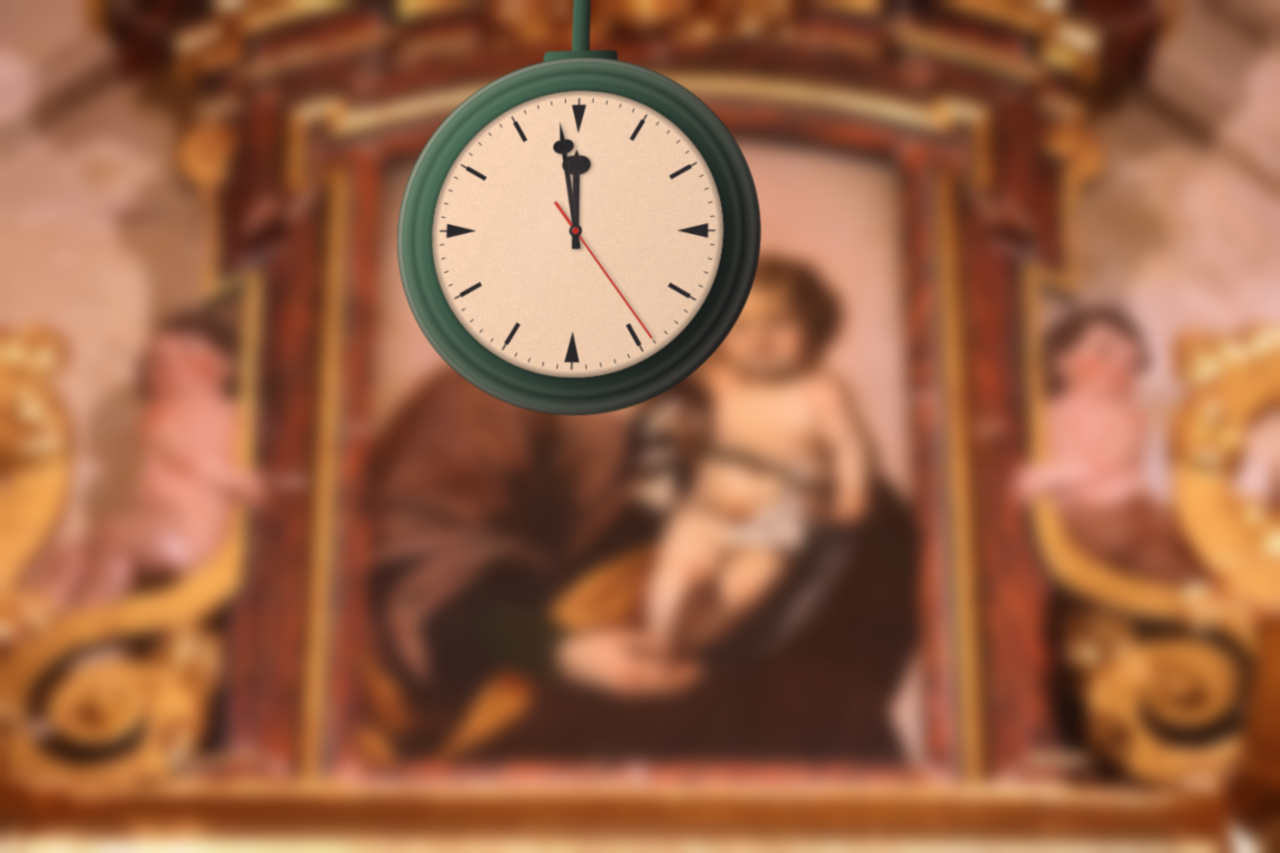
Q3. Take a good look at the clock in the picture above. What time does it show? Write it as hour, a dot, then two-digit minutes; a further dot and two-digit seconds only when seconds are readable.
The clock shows 11.58.24
